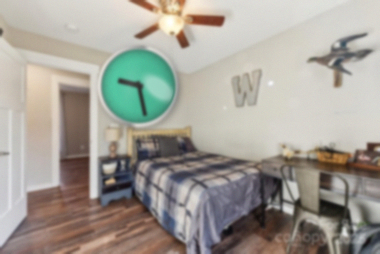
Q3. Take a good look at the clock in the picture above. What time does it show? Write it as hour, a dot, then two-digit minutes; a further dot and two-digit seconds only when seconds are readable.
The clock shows 9.28
